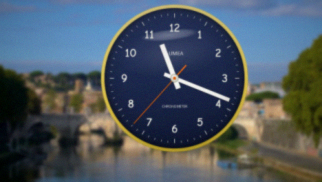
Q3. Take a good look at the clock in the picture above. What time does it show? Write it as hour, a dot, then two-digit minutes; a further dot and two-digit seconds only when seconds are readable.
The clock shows 11.18.37
